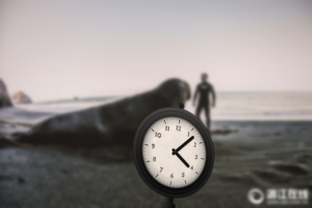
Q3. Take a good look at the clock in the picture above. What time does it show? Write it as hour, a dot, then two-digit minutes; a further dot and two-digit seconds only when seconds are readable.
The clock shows 4.07
